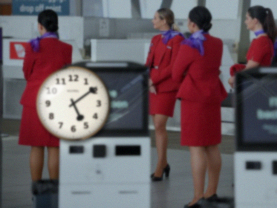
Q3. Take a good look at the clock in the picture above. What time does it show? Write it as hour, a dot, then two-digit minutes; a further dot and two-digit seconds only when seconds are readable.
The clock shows 5.09
